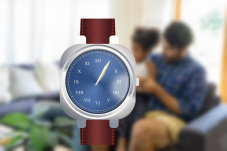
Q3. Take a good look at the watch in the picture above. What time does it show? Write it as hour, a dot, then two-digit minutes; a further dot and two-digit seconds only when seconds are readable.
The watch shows 1.05
